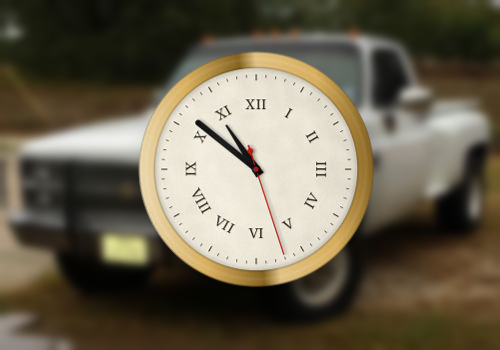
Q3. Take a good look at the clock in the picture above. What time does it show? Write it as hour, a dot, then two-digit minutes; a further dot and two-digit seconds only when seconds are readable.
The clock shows 10.51.27
